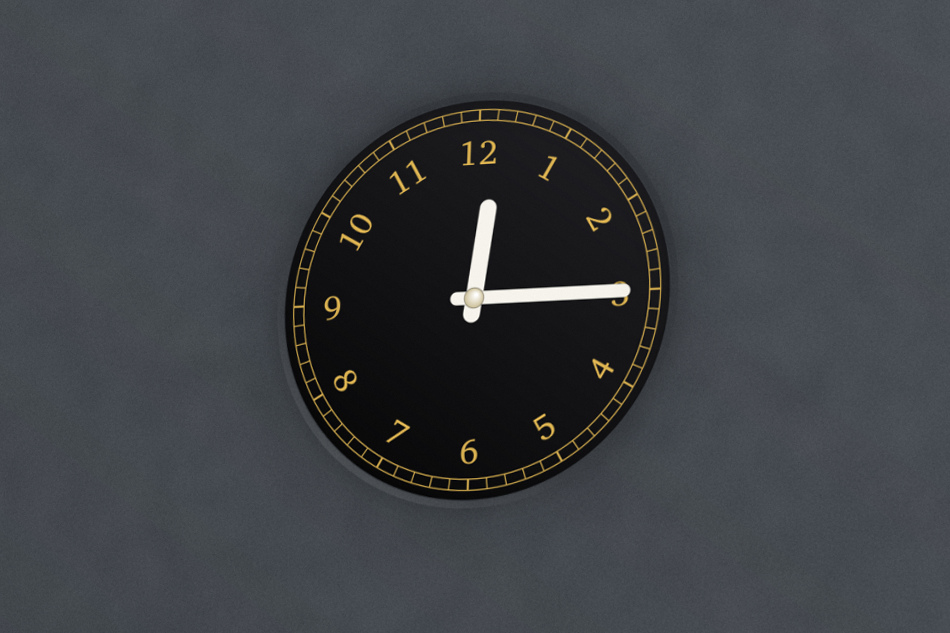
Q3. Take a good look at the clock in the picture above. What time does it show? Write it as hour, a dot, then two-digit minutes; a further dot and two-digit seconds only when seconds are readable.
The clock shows 12.15
